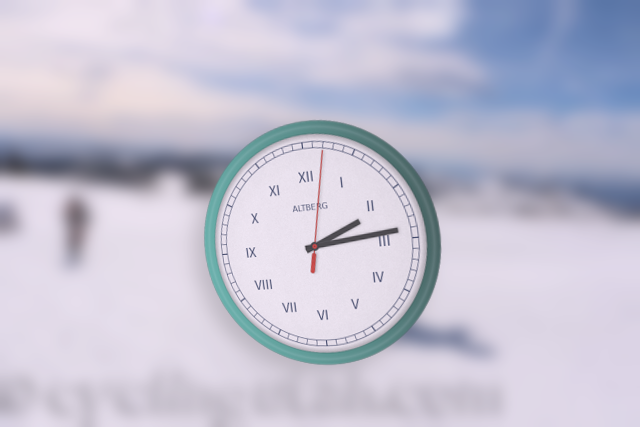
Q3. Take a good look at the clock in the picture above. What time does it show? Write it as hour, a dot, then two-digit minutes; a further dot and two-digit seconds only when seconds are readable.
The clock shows 2.14.02
